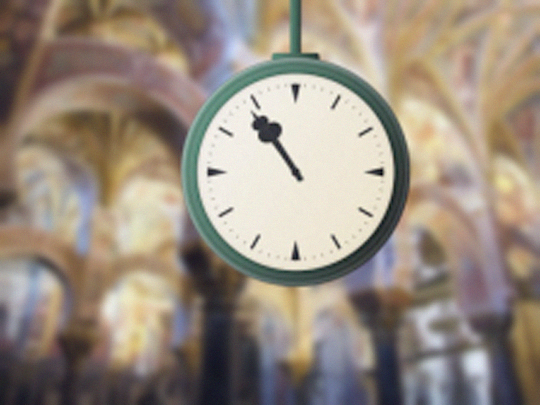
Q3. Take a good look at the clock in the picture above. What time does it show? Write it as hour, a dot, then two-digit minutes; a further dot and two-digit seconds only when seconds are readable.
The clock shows 10.54
